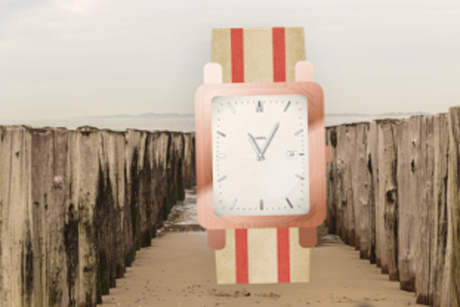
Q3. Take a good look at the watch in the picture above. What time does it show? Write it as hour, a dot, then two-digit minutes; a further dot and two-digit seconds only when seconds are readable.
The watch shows 11.05
